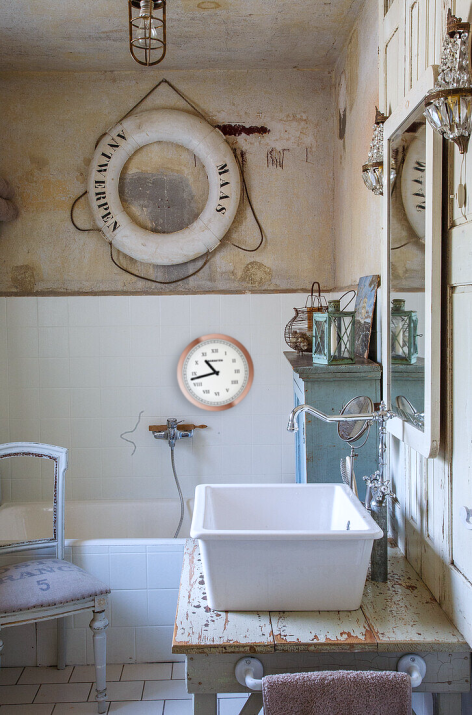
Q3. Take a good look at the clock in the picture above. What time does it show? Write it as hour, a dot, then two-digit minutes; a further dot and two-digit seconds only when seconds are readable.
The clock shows 10.43
